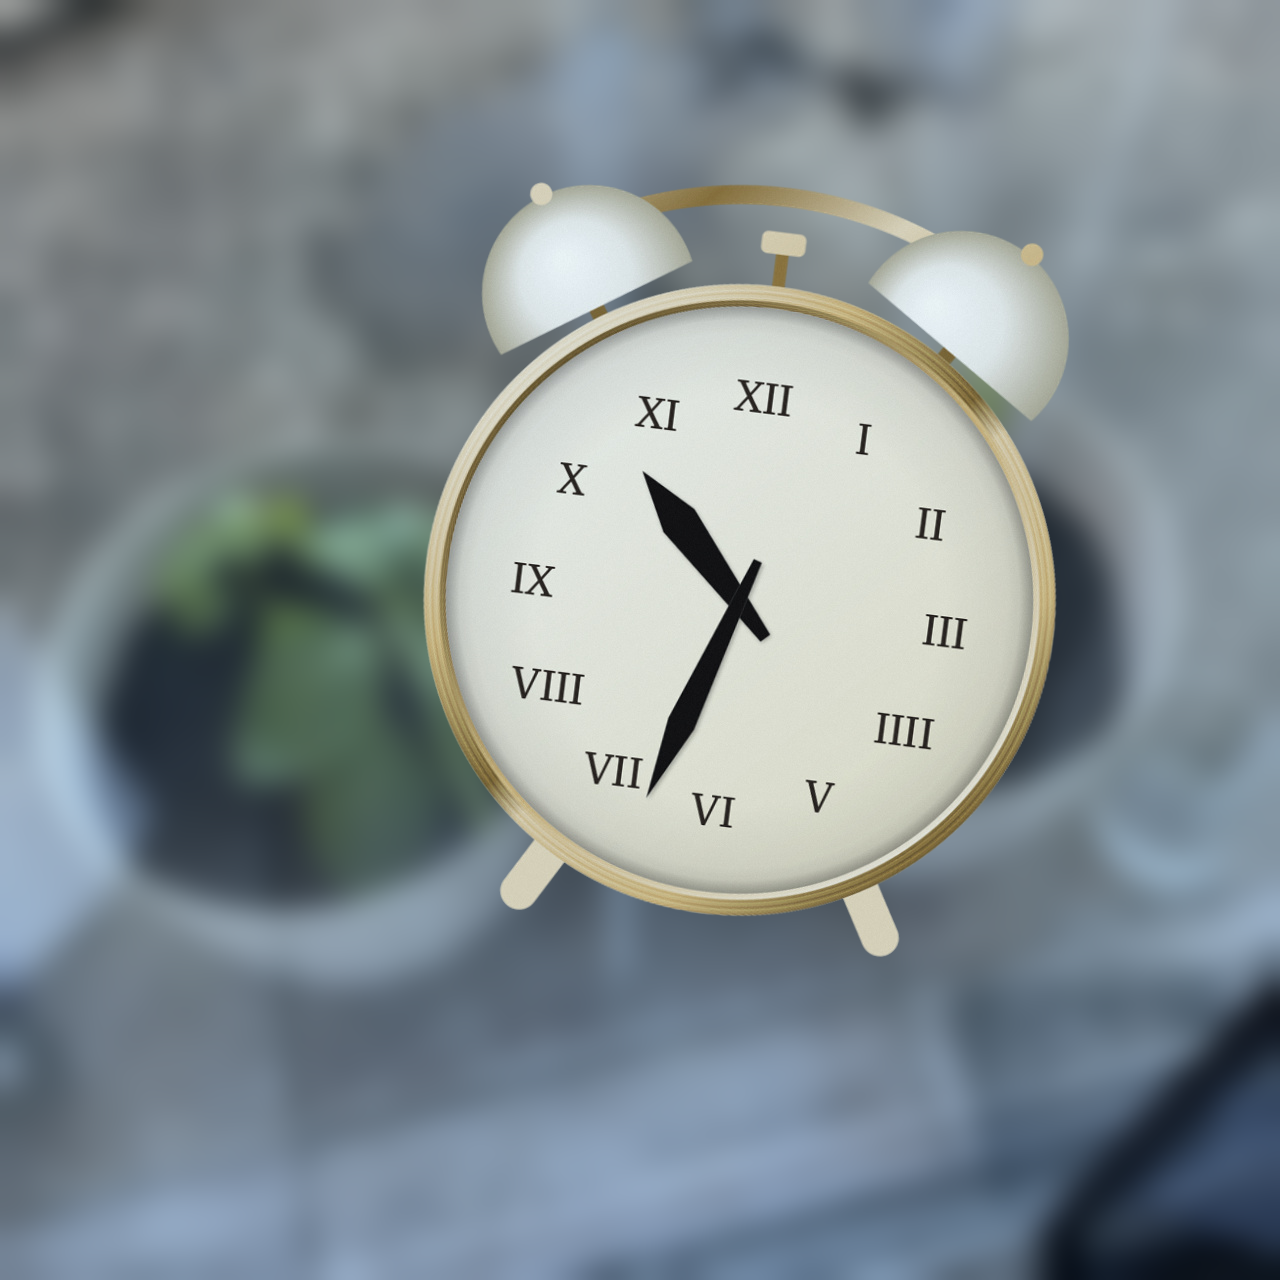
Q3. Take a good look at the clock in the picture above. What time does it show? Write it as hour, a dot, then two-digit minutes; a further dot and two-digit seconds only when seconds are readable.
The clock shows 10.33
